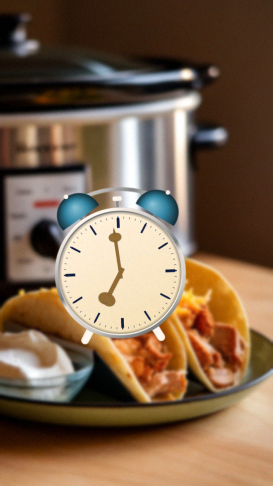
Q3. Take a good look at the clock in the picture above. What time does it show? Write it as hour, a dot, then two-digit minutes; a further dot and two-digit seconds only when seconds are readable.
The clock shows 6.59
